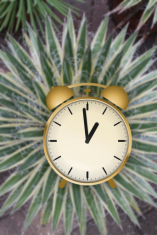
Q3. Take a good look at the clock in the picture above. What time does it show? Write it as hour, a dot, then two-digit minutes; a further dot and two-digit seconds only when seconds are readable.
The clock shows 12.59
